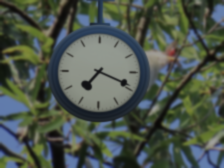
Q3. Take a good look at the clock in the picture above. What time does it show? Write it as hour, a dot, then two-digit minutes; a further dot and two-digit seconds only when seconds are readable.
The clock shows 7.19
